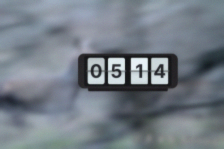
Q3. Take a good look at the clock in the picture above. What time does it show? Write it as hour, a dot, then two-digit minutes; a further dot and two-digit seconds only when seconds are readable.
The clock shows 5.14
